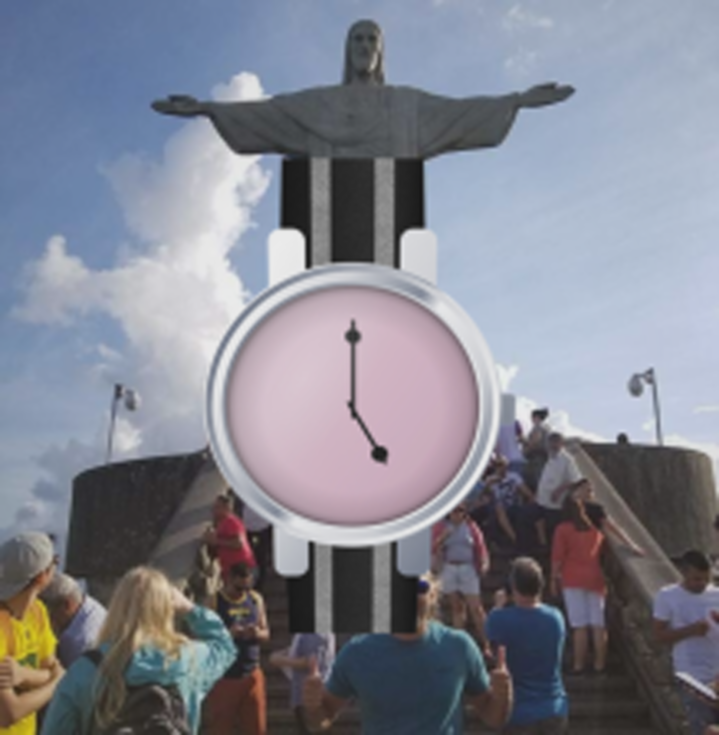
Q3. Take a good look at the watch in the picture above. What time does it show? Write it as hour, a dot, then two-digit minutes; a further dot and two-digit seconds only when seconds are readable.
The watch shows 5.00
